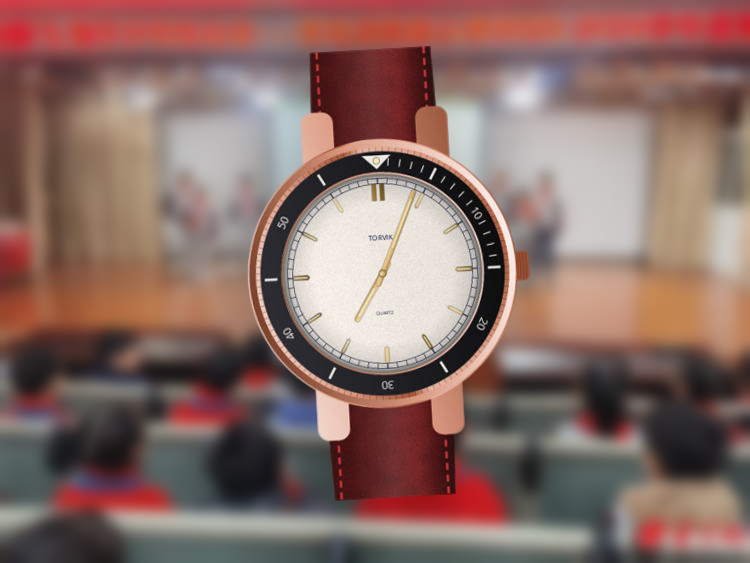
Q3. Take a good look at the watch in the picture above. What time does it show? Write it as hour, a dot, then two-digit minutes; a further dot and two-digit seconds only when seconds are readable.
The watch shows 7.04
